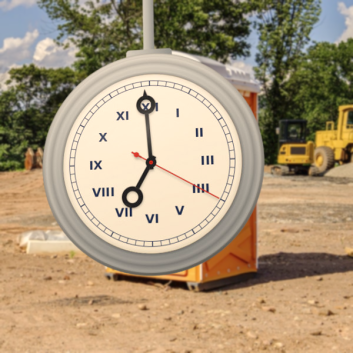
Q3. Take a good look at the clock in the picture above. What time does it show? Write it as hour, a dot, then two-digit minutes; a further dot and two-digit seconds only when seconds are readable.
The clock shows 6.59.20
